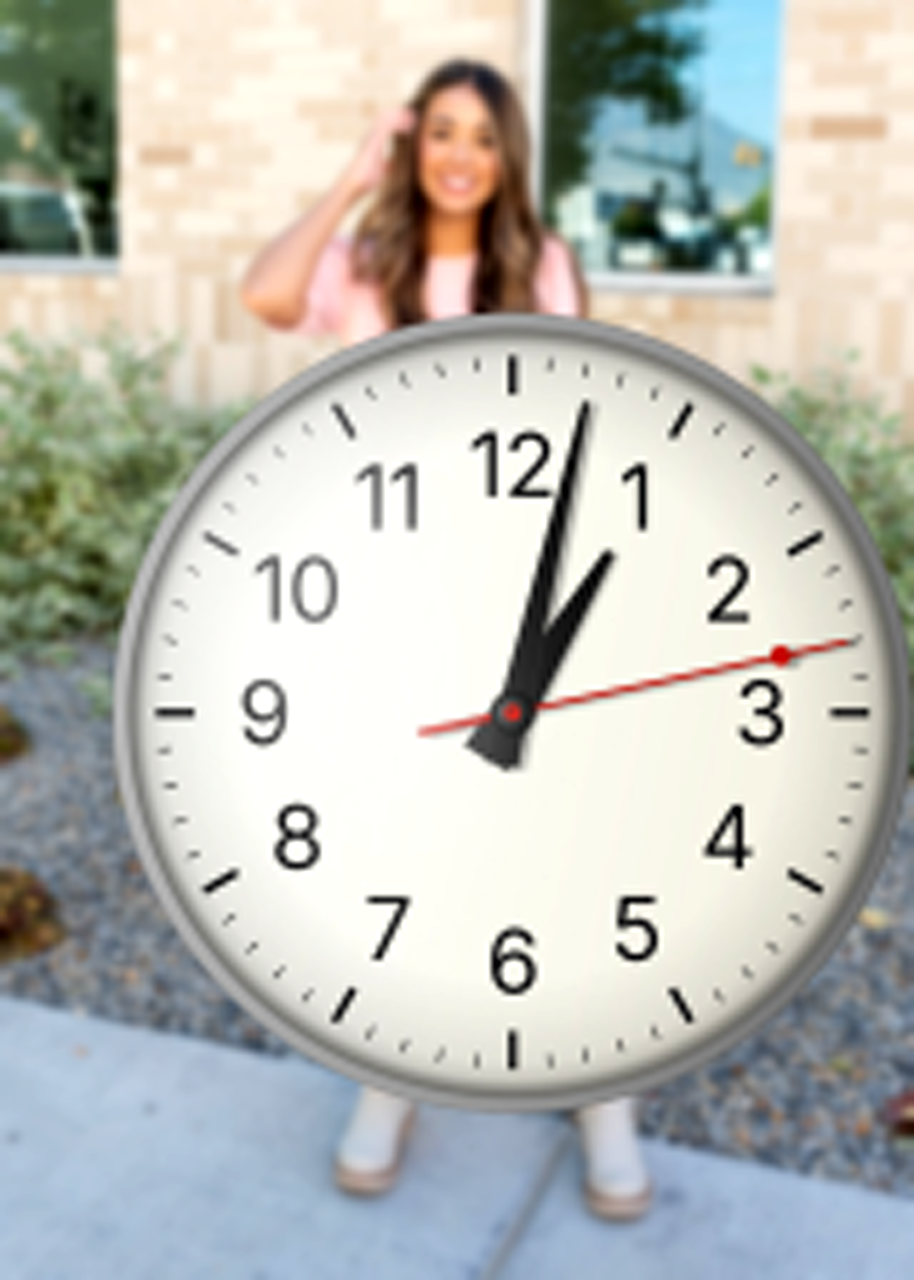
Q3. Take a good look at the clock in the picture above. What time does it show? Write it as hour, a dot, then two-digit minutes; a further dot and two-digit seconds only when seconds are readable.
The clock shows 1.02.13
